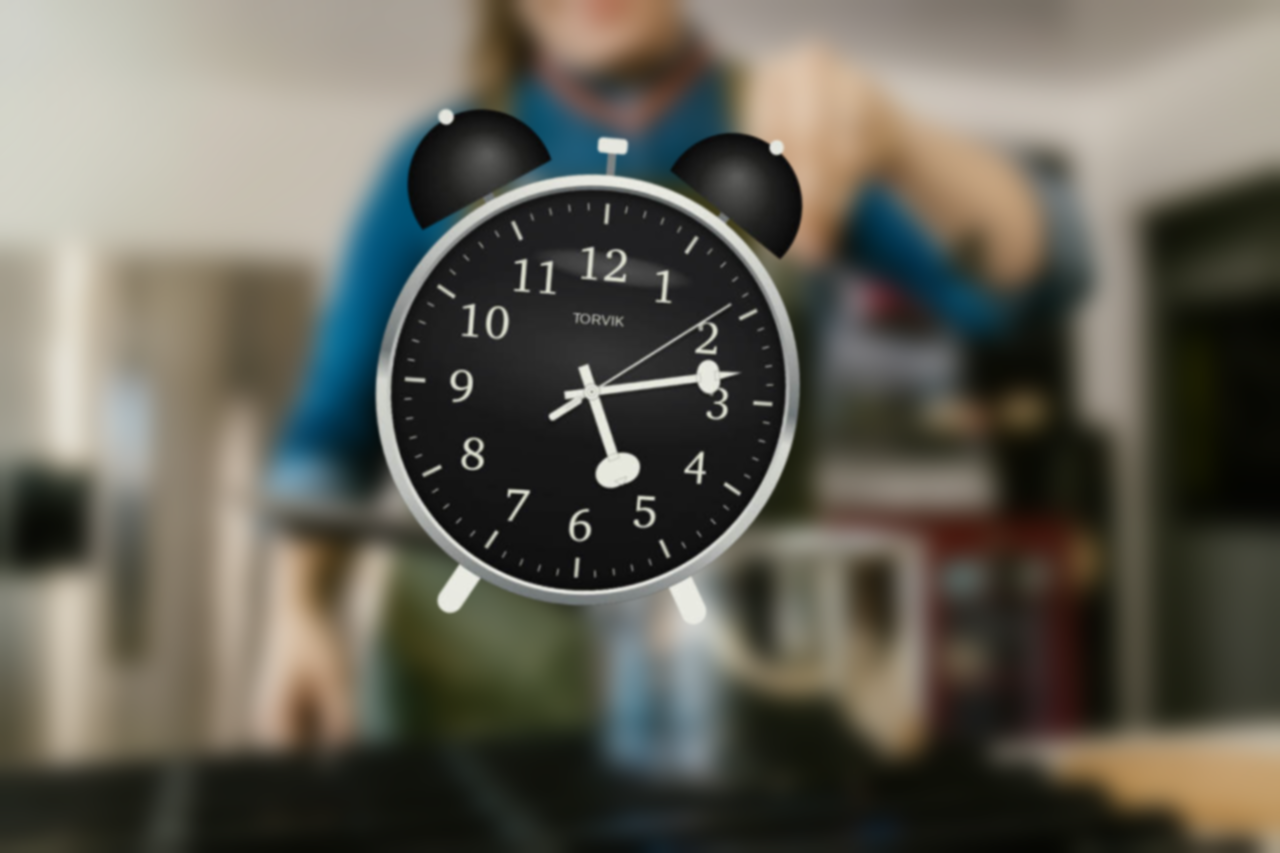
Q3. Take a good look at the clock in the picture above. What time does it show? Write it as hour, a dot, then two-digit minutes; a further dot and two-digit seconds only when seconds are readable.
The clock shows 5.13.09
